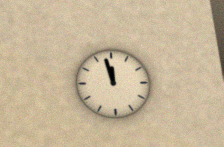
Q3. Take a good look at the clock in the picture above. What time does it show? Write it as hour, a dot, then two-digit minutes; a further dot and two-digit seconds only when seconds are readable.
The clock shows 11.58
